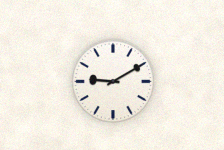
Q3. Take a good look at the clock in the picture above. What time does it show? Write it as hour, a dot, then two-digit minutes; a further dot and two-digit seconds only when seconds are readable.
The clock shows 9.10
